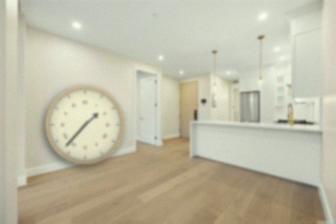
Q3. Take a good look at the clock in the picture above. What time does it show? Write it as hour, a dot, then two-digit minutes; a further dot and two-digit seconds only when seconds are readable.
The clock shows 1.37
